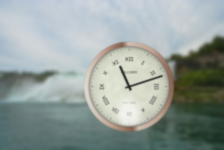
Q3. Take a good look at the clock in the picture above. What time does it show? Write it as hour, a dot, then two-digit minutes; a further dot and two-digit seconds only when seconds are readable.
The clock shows 11.12
